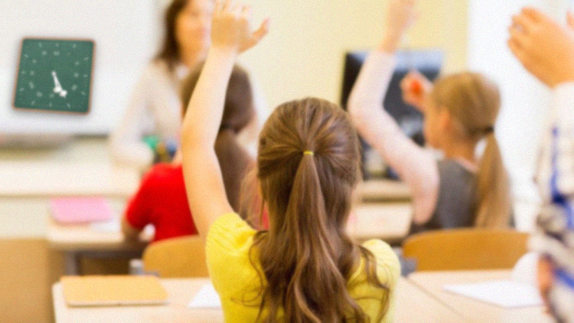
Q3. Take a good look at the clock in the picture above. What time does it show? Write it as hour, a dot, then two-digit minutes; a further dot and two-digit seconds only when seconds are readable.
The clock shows 5.25
